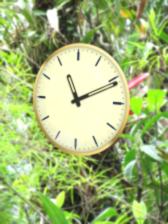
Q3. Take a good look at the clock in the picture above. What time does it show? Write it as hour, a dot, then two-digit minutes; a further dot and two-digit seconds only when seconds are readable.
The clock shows 11.11
